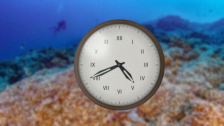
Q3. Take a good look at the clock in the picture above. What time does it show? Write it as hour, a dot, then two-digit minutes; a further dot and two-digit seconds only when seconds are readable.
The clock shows 4.41
